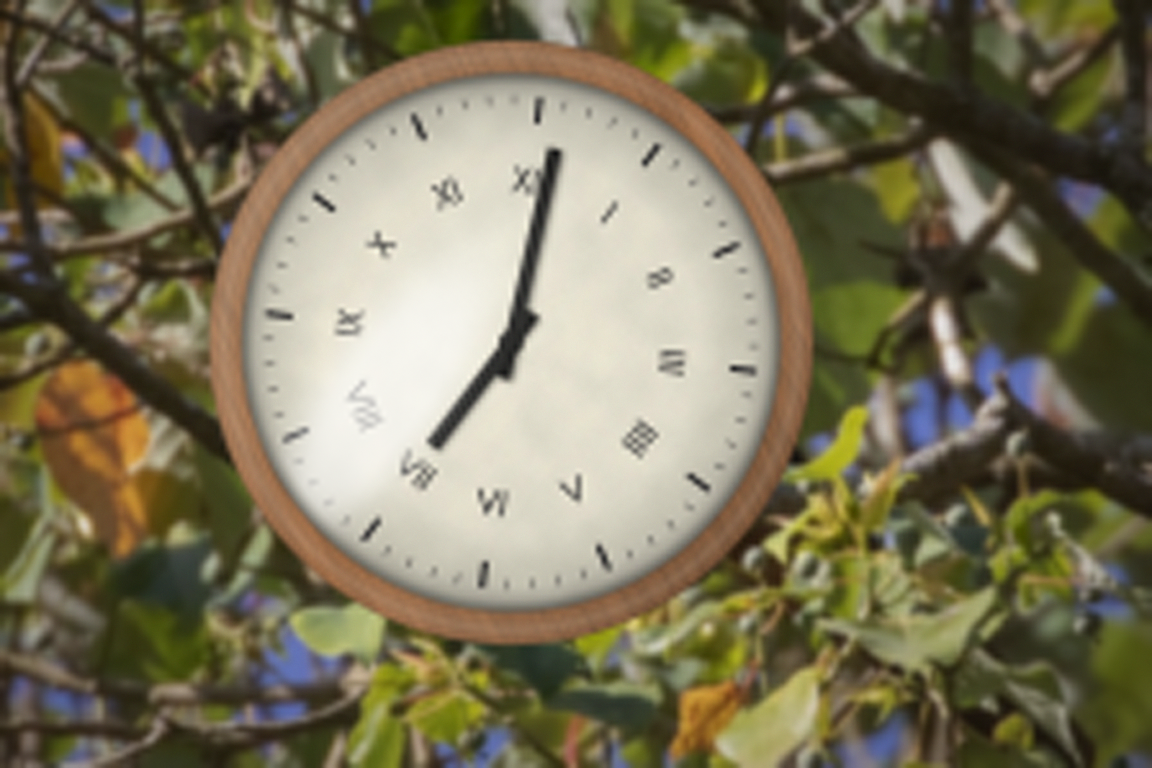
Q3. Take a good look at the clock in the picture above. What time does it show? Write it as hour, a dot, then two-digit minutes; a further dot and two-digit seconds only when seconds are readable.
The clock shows 7.01
